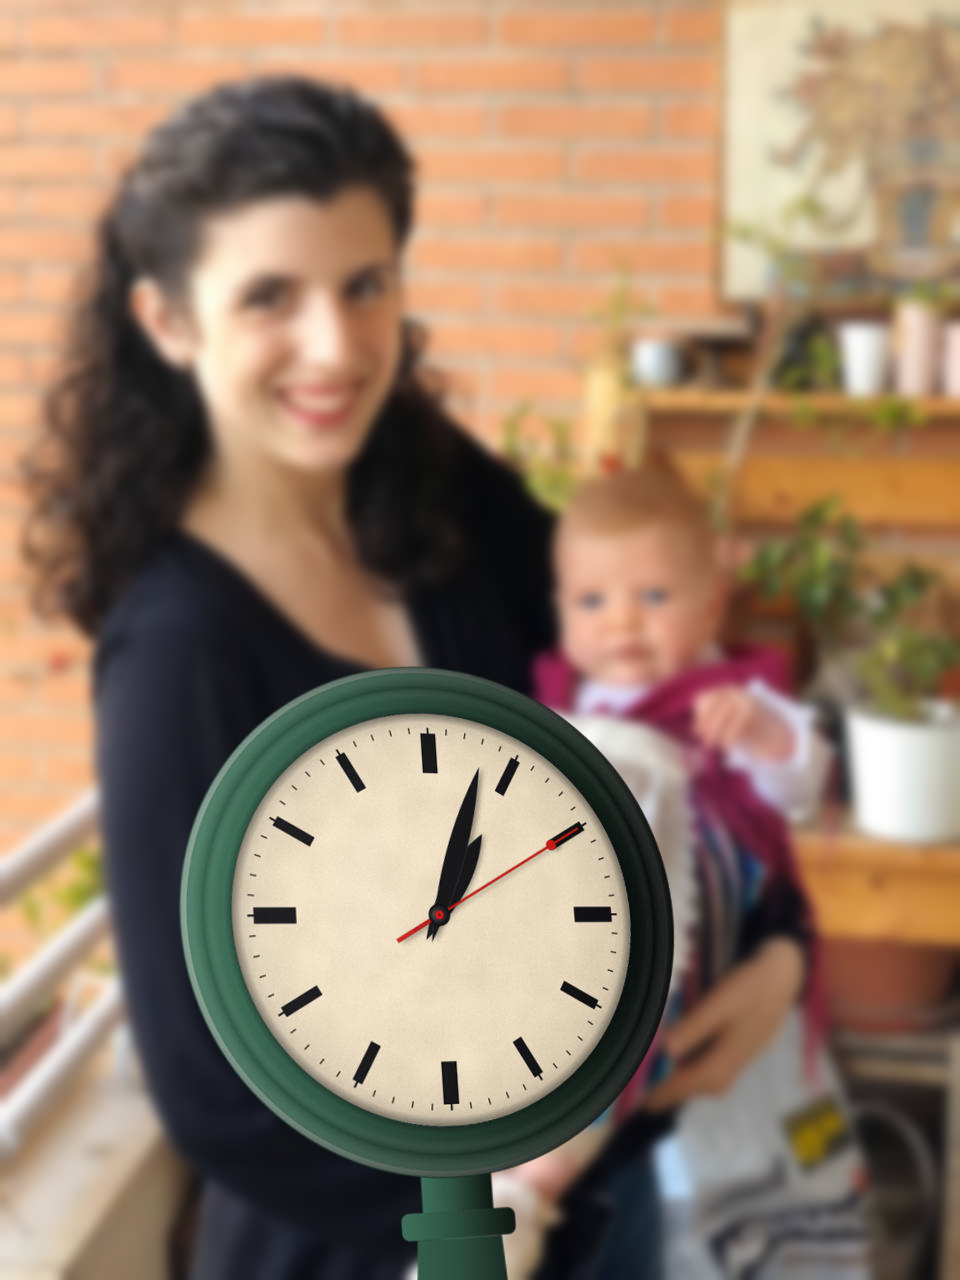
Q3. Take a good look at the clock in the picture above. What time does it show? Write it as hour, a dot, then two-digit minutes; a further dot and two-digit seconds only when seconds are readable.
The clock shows 1.03.10
